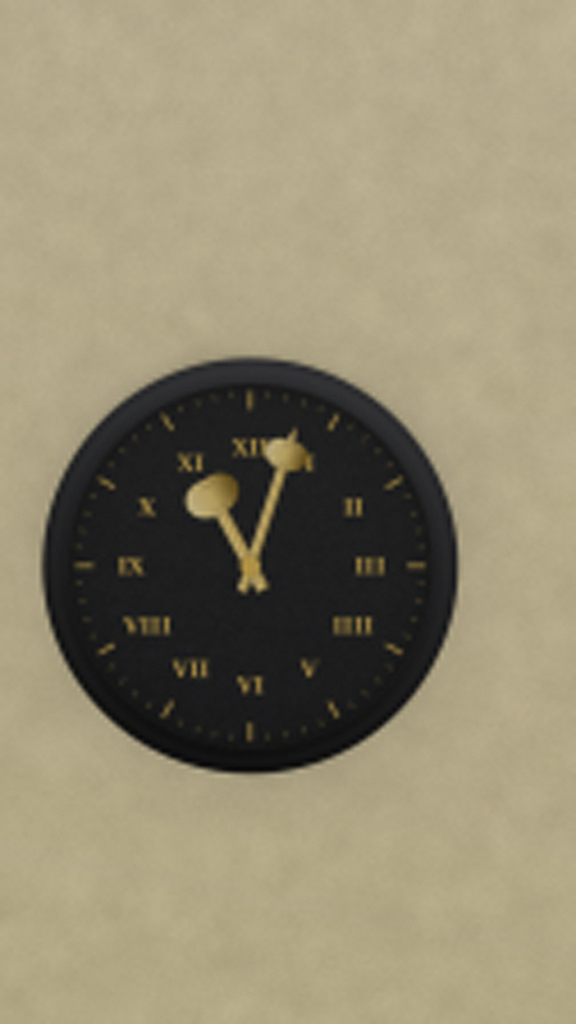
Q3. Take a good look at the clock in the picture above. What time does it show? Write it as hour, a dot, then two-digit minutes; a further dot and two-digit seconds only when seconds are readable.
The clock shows 11.03
